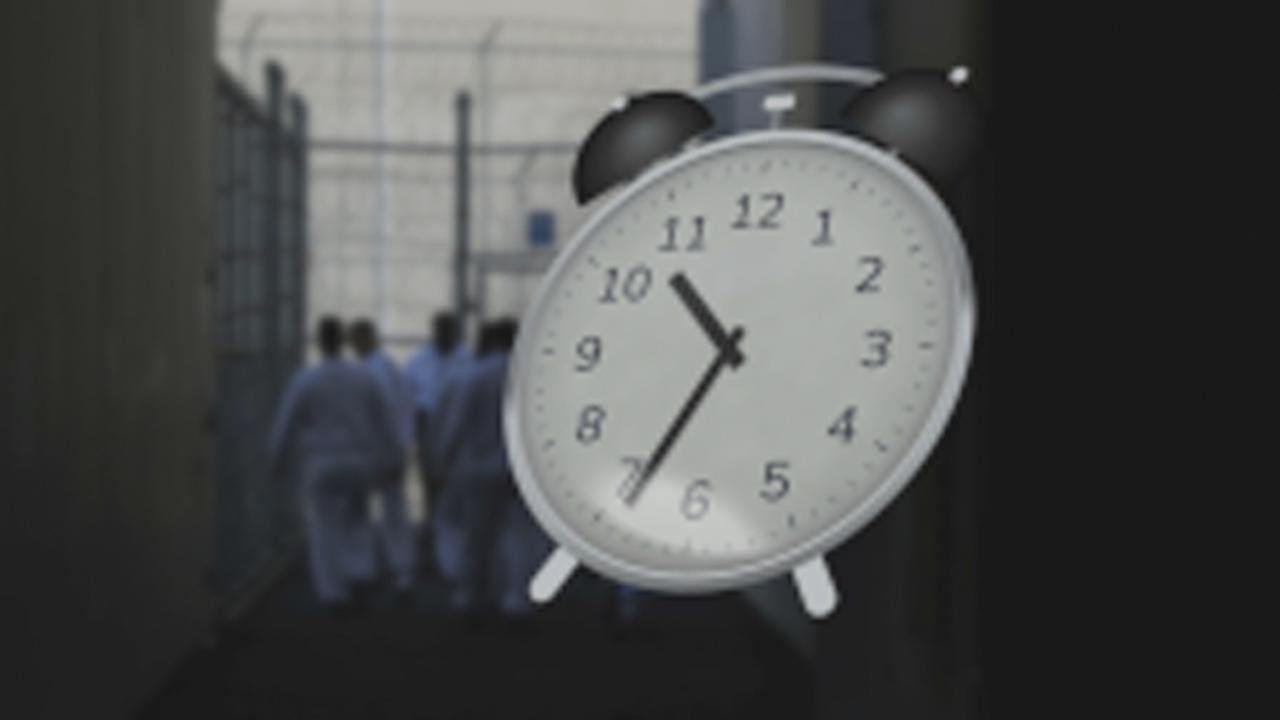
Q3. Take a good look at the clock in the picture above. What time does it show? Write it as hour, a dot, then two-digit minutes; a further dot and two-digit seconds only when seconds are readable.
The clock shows 10.34
